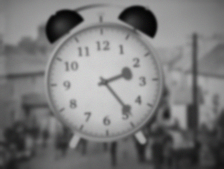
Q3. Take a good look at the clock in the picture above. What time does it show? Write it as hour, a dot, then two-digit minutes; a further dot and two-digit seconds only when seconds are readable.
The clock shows 2.24
